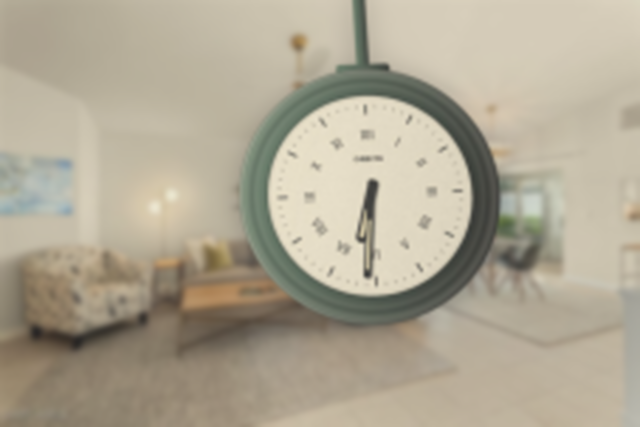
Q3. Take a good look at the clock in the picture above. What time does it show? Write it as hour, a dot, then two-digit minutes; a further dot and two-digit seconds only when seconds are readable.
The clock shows 6.31
